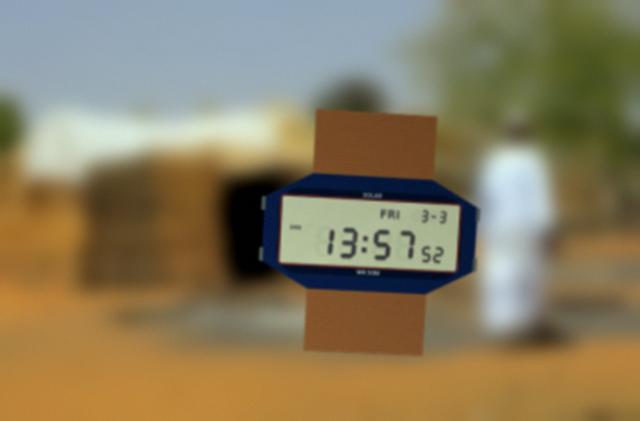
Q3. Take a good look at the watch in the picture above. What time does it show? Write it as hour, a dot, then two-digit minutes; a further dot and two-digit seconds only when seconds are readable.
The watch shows 13.57.52
